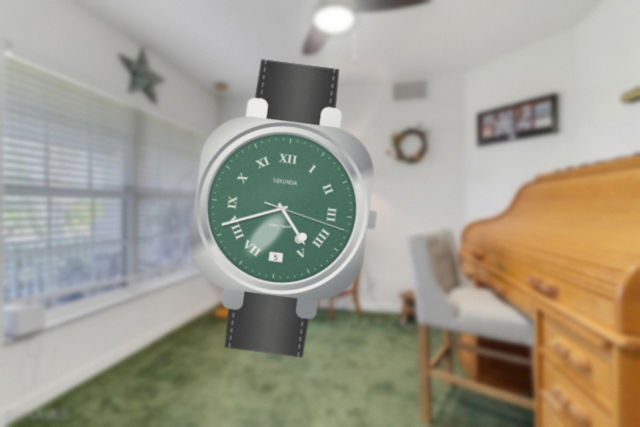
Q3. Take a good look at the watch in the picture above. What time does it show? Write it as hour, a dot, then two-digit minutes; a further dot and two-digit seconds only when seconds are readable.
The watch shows 4.41.17
